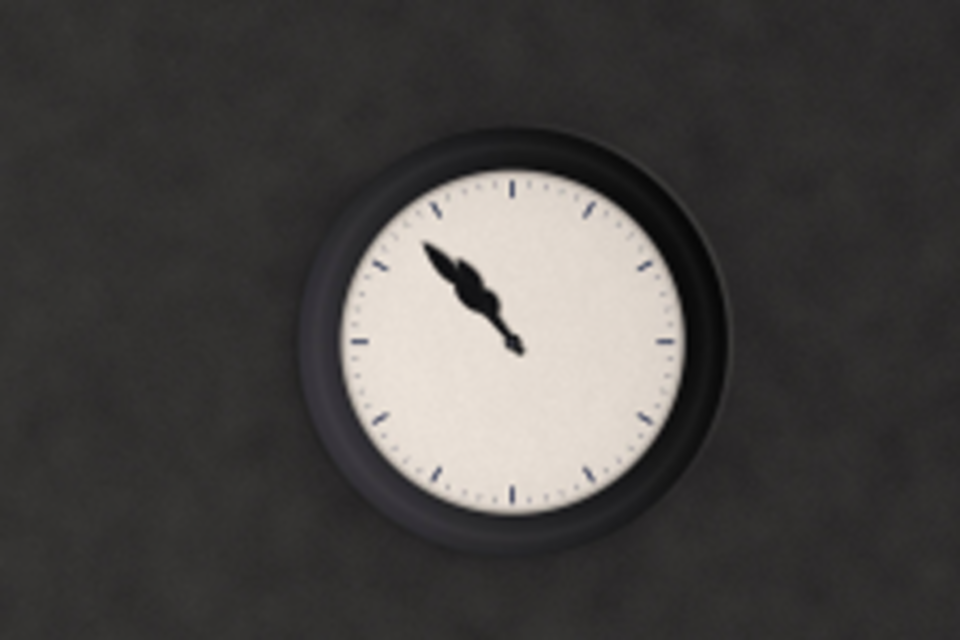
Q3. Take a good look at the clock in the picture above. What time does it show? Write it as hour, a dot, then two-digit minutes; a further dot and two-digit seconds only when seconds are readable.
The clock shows 10.53
